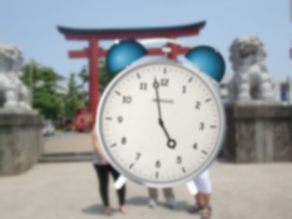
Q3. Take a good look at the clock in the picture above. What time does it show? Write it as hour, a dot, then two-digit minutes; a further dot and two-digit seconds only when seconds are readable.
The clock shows 4.58
